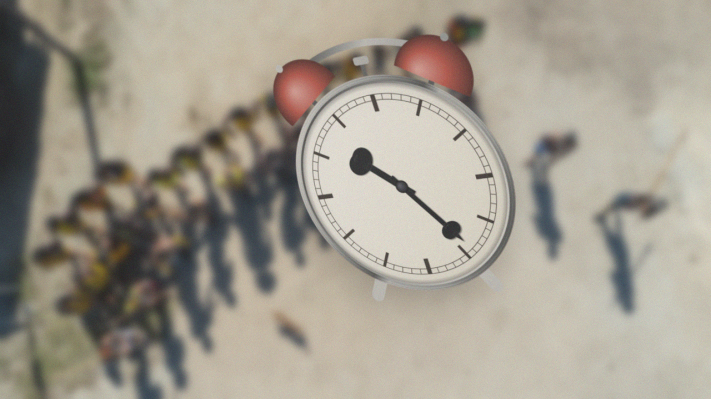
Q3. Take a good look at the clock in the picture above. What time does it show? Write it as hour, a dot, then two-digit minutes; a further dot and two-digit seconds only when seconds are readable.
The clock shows 10.24
